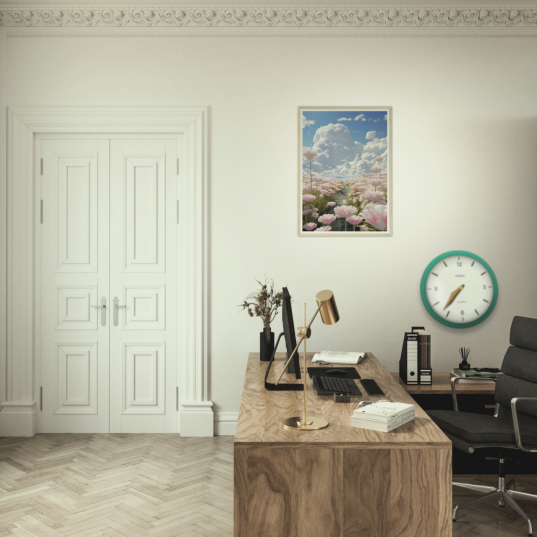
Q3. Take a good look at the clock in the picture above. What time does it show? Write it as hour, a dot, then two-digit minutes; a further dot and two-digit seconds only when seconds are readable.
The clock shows 7.37
